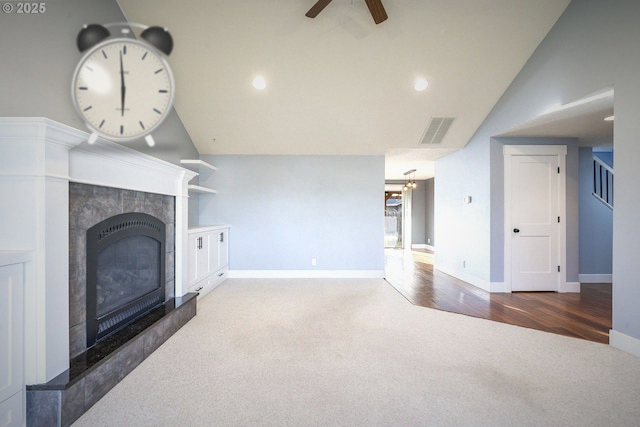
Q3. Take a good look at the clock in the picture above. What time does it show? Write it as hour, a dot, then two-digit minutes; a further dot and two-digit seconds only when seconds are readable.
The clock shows 5.59
